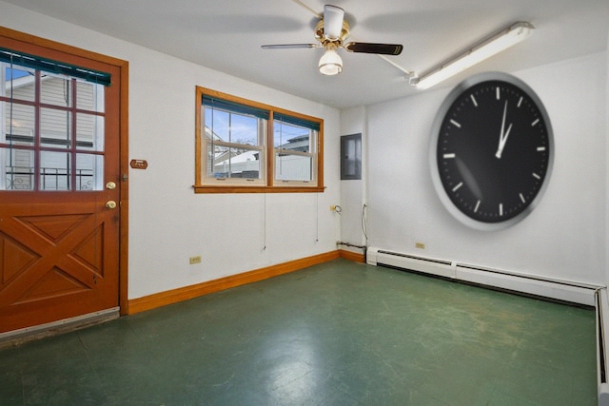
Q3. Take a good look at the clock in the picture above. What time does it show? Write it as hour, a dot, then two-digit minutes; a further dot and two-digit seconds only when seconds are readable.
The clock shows 1.02
